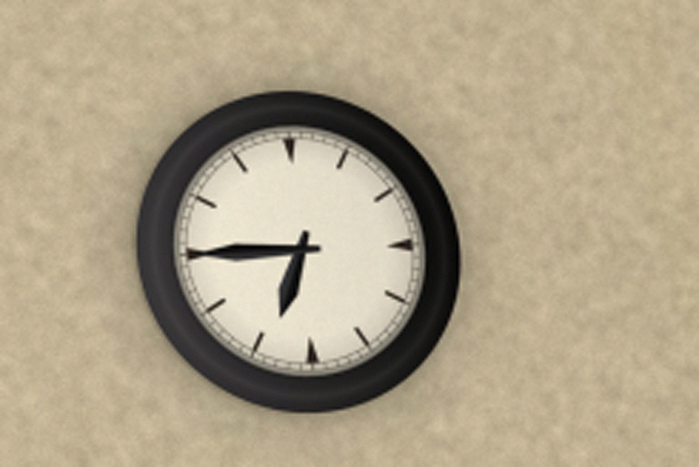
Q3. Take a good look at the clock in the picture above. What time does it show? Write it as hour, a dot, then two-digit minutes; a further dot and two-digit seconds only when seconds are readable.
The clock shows 6.45
